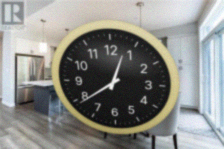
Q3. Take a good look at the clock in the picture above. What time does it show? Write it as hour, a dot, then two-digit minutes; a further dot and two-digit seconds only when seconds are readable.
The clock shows 12.39
